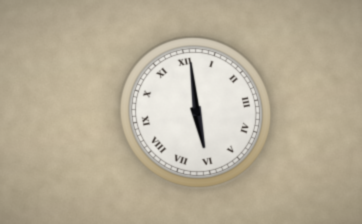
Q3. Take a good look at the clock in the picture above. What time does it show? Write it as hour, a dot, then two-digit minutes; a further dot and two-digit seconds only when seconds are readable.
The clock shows 6.01
